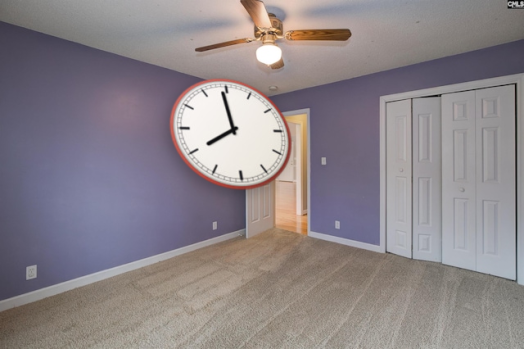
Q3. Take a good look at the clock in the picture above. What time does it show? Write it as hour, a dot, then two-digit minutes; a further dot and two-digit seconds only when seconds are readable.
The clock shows 7.59
